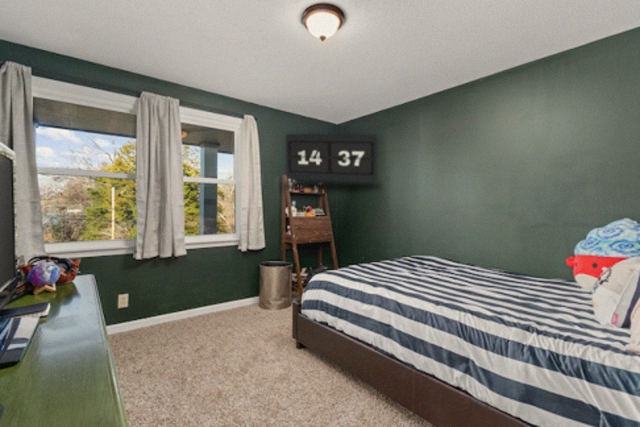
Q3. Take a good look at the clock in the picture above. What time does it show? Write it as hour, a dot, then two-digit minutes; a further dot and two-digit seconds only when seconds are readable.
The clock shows 14.37
